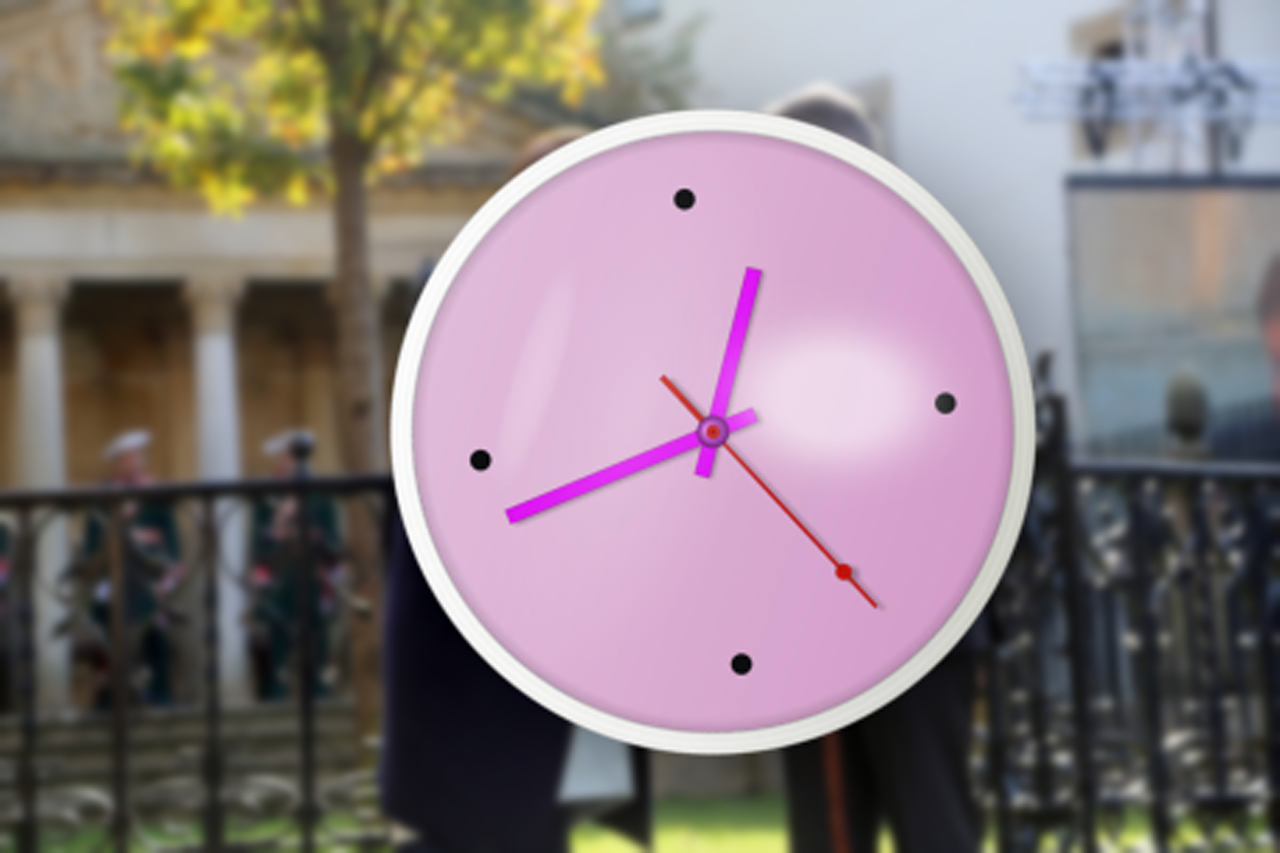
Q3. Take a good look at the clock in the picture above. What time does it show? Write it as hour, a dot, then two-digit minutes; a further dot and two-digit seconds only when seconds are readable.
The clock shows 12.42.24
